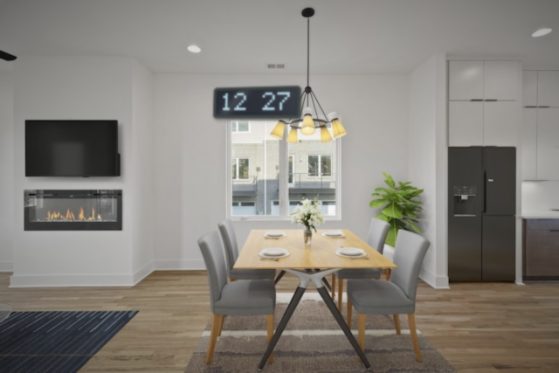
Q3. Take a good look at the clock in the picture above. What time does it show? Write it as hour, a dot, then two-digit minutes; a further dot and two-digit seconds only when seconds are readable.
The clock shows 12.27
